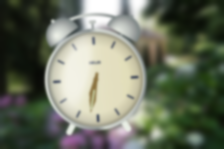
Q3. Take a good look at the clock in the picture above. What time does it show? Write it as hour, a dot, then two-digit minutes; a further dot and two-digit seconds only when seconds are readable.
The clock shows 6.32
